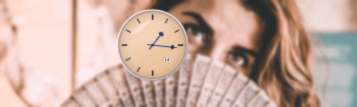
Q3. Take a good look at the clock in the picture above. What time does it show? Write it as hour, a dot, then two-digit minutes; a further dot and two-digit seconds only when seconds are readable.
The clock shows 1.16
